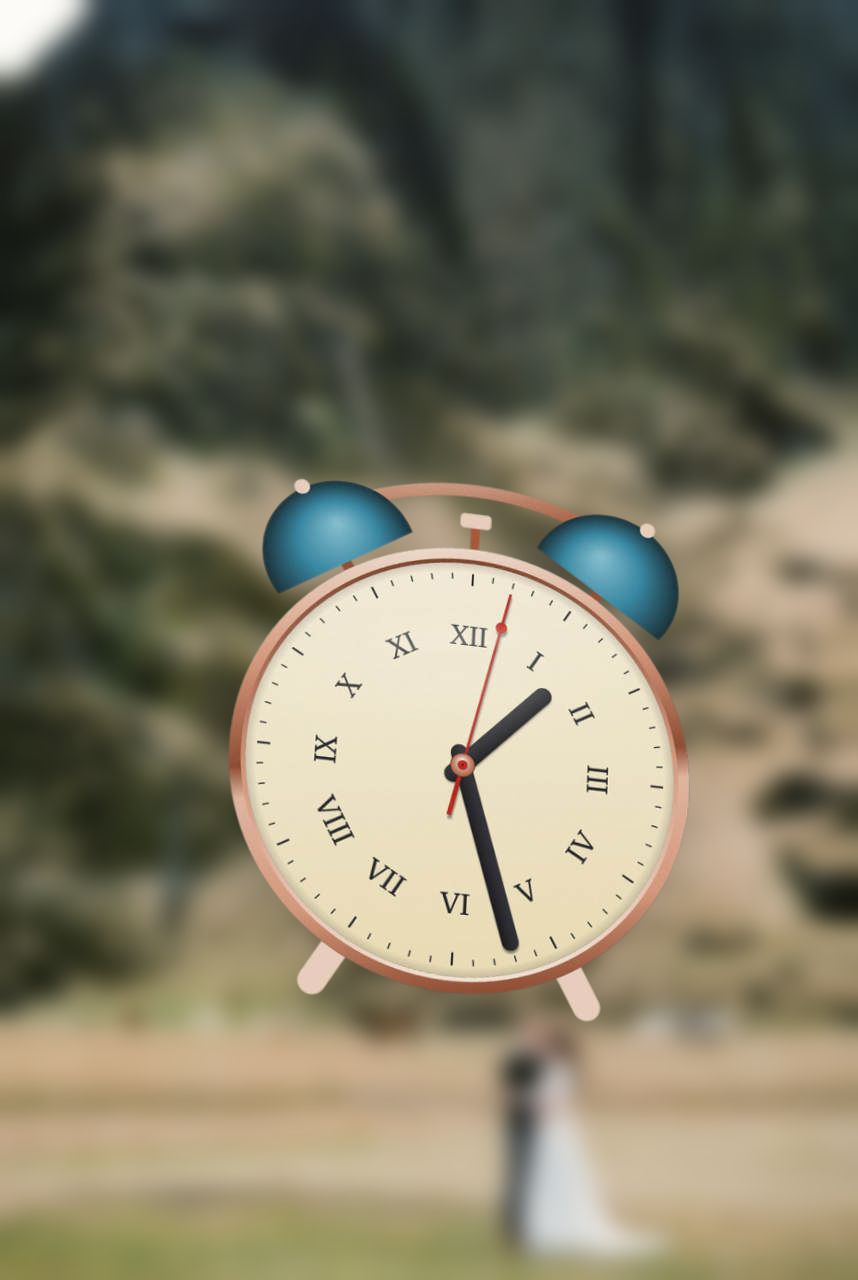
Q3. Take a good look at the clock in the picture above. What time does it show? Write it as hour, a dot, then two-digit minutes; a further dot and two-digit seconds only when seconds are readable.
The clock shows 1.27.02
